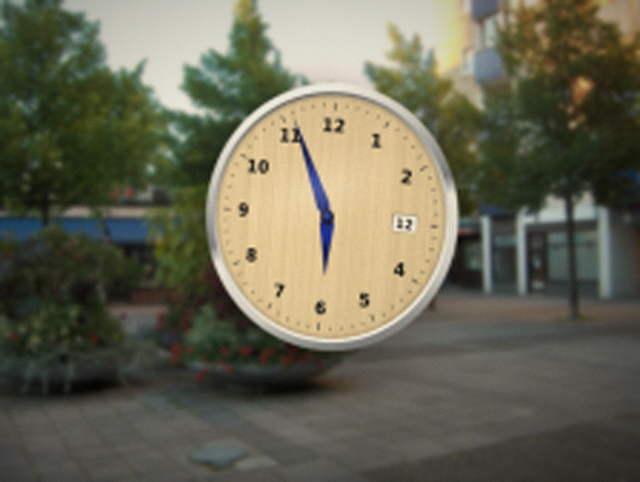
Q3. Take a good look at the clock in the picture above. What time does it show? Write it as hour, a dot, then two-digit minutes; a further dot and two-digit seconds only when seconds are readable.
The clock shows 5.56
